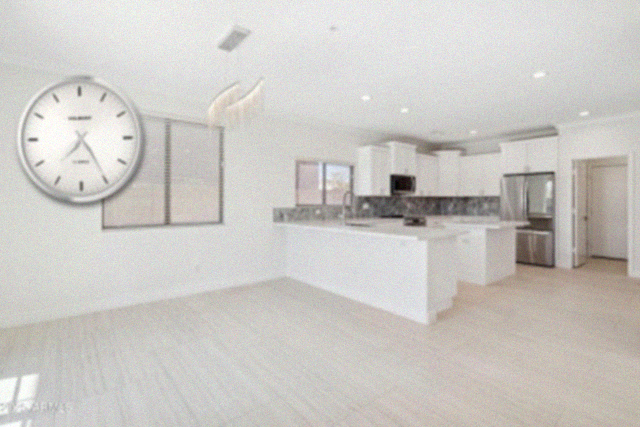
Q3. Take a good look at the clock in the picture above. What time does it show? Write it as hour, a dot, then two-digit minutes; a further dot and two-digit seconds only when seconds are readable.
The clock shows 7.25
